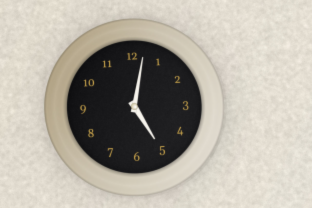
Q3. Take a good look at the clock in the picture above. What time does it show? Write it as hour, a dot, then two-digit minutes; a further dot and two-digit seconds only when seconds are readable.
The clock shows 5.02
